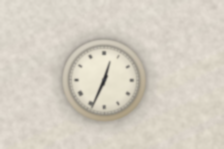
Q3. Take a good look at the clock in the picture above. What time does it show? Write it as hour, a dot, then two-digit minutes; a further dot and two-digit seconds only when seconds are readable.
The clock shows 12.34
